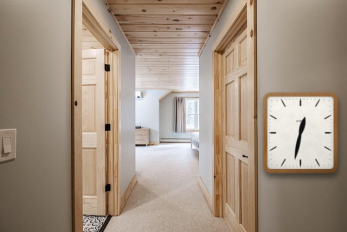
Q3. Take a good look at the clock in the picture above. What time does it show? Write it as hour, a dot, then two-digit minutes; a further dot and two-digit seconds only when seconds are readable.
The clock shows 12.32
